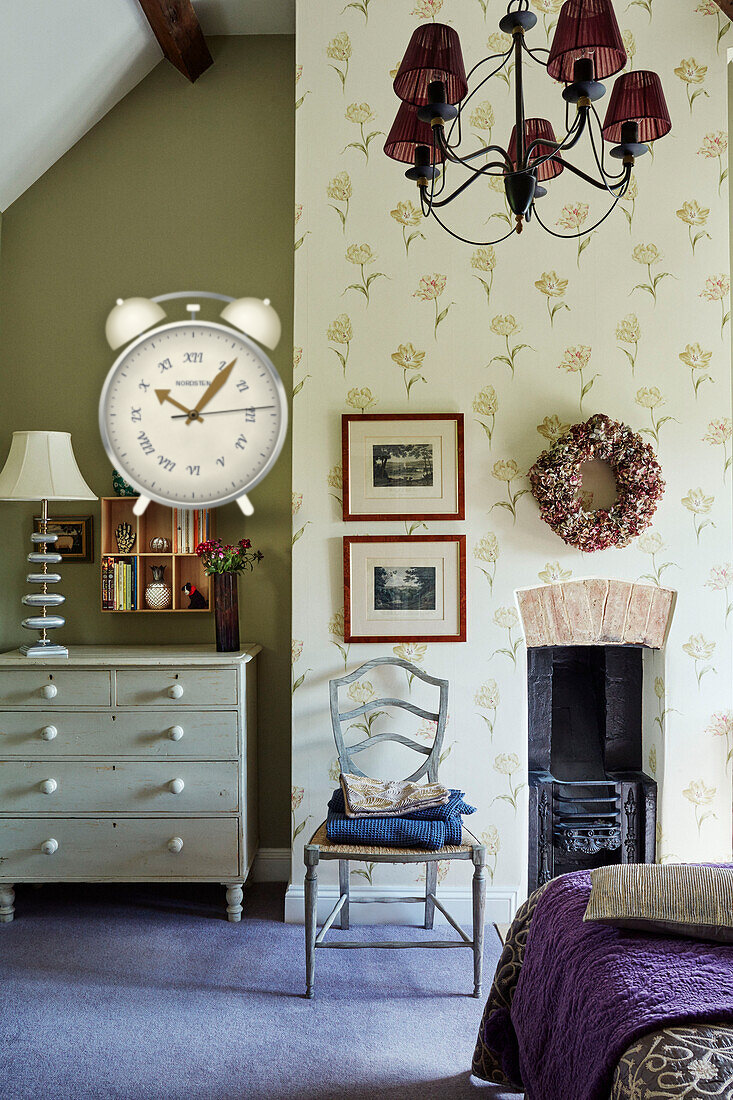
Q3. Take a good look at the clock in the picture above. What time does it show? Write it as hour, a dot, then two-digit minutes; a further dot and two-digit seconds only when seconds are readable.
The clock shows 10.06.14
